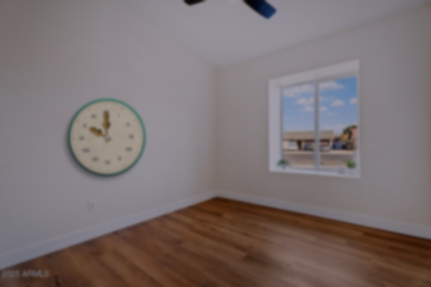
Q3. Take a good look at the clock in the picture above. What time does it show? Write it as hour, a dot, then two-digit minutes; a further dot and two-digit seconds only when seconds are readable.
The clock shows 10.00
